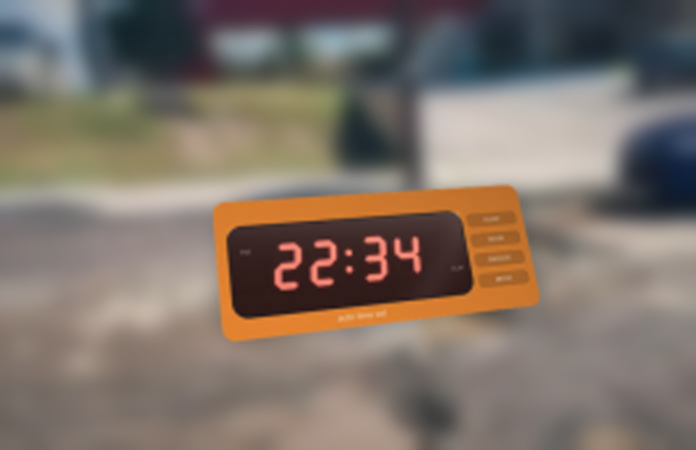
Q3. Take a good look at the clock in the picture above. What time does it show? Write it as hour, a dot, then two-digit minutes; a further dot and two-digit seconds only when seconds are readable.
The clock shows 22.34
